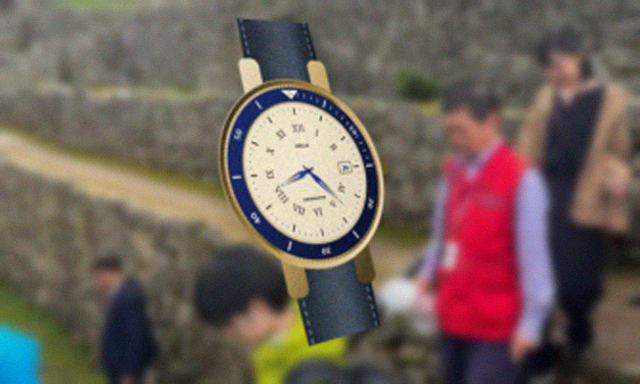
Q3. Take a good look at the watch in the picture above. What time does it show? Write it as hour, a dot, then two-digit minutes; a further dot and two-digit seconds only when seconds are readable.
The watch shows 8.23
